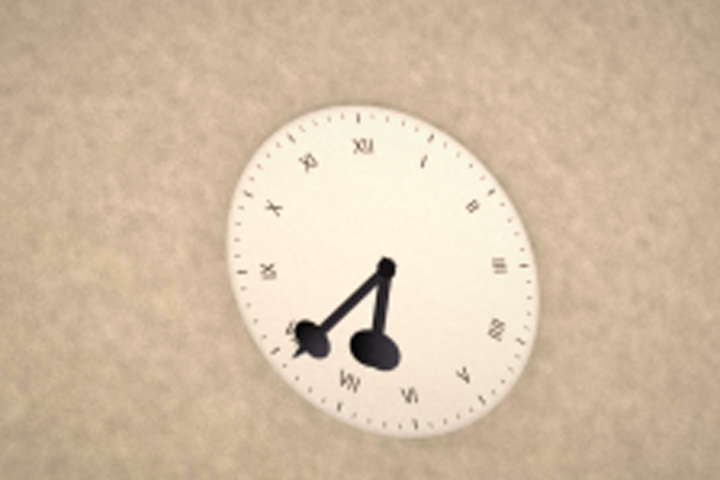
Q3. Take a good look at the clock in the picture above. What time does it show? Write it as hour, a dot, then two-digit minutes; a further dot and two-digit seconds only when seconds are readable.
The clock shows 6.39
